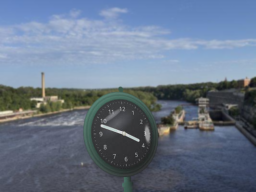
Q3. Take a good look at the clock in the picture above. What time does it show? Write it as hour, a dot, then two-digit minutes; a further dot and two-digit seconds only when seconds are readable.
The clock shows 3.48
